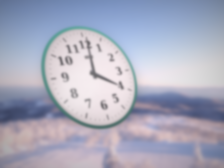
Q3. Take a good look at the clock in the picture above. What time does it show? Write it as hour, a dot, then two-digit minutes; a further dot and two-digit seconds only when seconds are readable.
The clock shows 4.01
